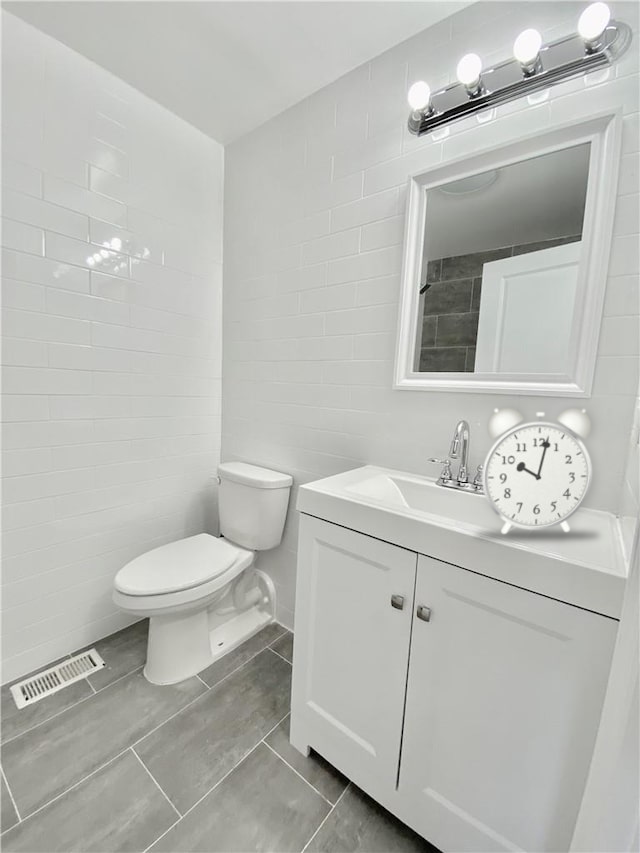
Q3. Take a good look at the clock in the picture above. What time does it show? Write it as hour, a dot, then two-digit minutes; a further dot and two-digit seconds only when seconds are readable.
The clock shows 10.02
